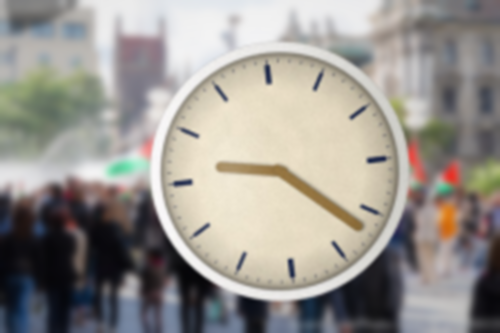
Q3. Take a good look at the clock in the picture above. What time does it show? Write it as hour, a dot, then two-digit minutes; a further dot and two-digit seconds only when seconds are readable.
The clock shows 9.22
